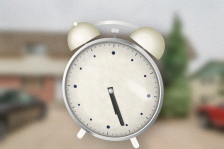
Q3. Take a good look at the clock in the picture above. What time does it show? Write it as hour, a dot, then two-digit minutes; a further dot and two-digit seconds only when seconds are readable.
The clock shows 5.26
